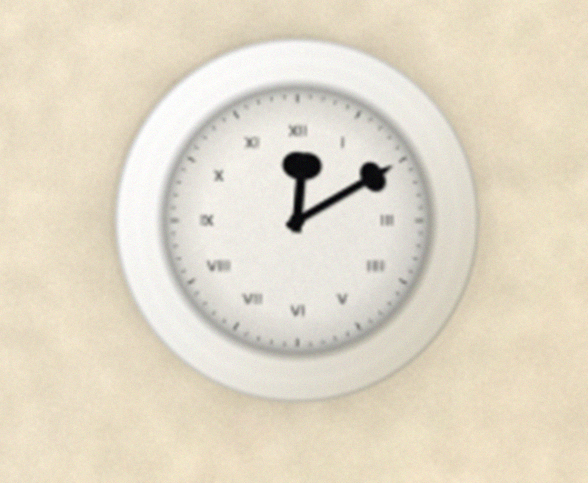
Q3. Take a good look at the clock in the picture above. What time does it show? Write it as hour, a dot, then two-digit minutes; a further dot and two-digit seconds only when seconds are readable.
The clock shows 12.10
